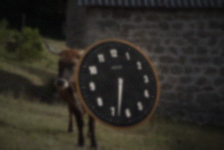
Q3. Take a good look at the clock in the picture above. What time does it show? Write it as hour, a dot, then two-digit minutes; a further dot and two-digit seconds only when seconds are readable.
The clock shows 6.33
